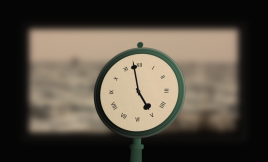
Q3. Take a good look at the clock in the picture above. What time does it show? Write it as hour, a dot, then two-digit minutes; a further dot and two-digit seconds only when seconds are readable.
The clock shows 4.58
